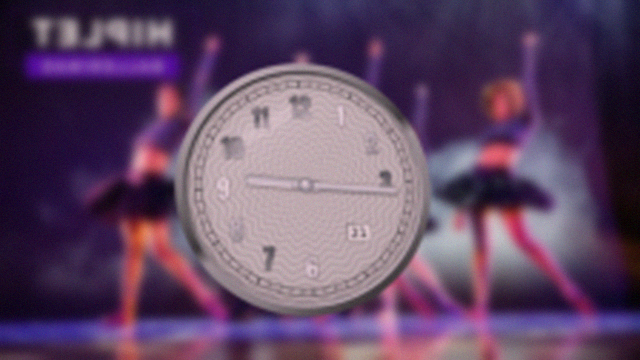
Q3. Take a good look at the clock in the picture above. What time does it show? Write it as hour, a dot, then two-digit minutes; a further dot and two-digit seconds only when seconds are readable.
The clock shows 9.16
